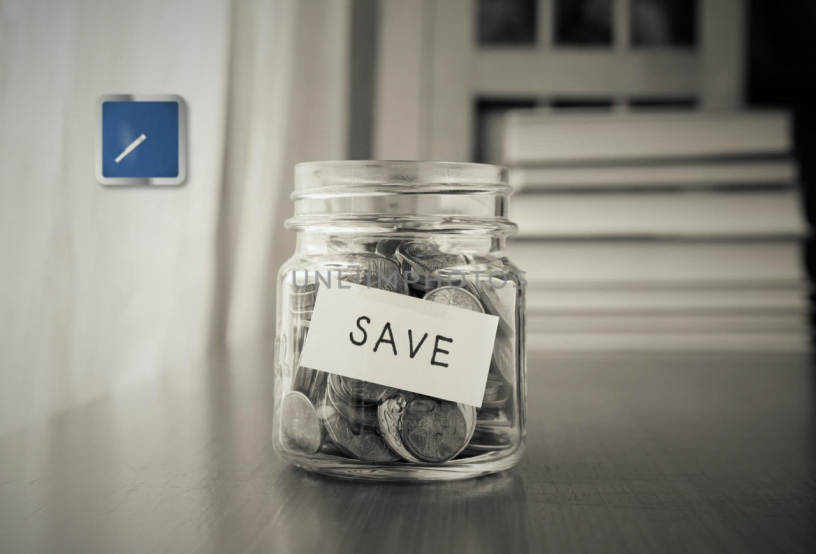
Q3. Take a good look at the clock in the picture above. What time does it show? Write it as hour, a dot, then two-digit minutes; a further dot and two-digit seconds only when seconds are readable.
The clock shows 7.38
